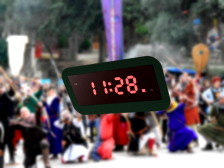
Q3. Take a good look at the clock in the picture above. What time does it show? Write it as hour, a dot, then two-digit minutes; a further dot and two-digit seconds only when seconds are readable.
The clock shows 11.28
